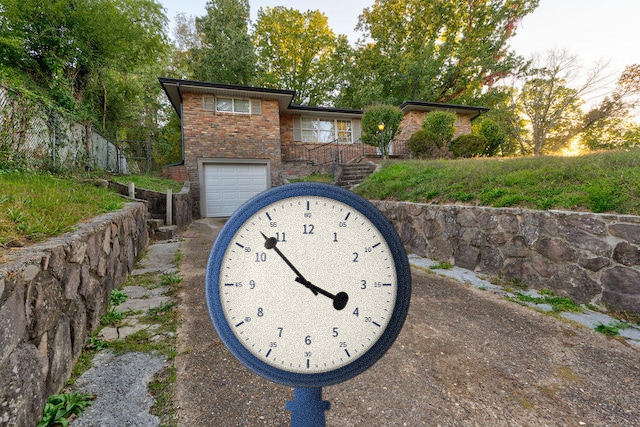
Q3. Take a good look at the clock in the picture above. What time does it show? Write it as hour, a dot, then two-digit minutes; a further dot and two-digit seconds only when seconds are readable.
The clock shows 3.53
